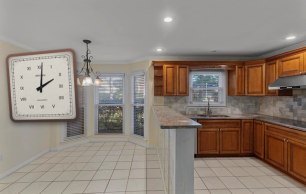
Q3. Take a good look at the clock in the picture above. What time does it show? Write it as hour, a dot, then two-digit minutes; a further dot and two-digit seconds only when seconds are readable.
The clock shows 2.01
